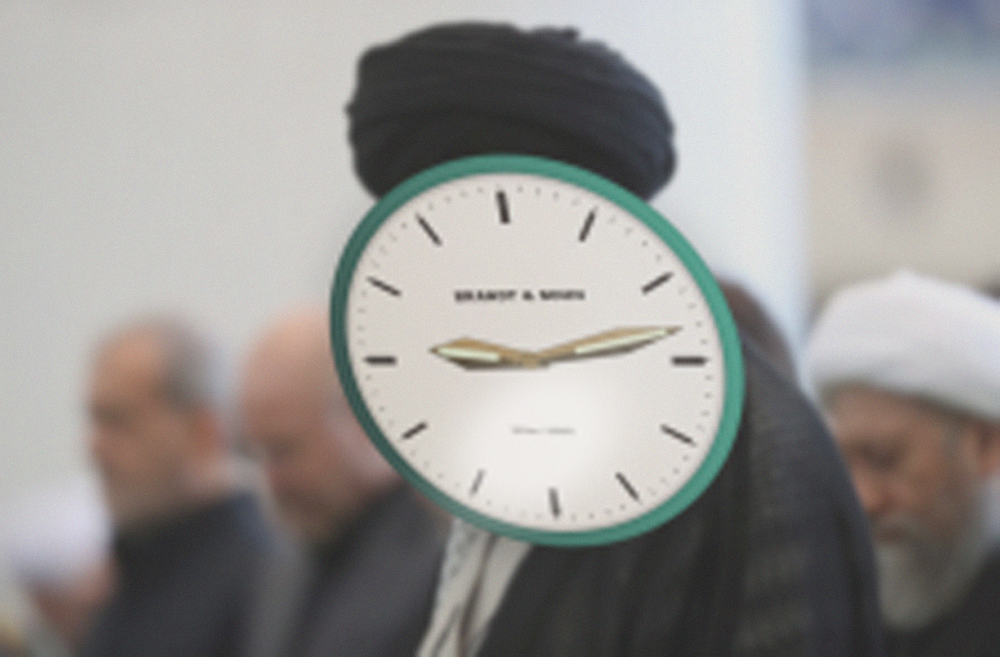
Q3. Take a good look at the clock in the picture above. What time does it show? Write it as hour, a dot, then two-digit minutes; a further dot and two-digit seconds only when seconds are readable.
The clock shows 9.13
